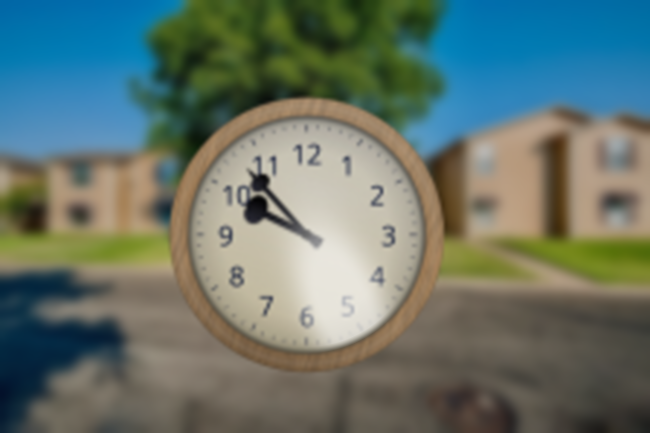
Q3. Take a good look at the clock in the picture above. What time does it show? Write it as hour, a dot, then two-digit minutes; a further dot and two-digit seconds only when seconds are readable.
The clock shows 9.53
